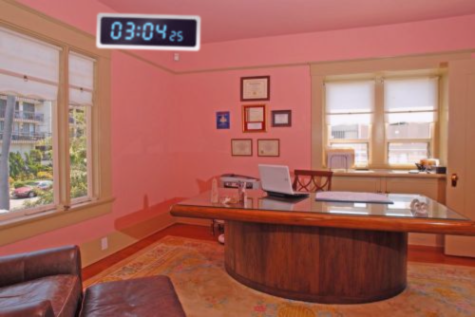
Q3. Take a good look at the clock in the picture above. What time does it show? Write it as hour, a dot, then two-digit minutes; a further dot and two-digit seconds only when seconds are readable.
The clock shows 3.04
